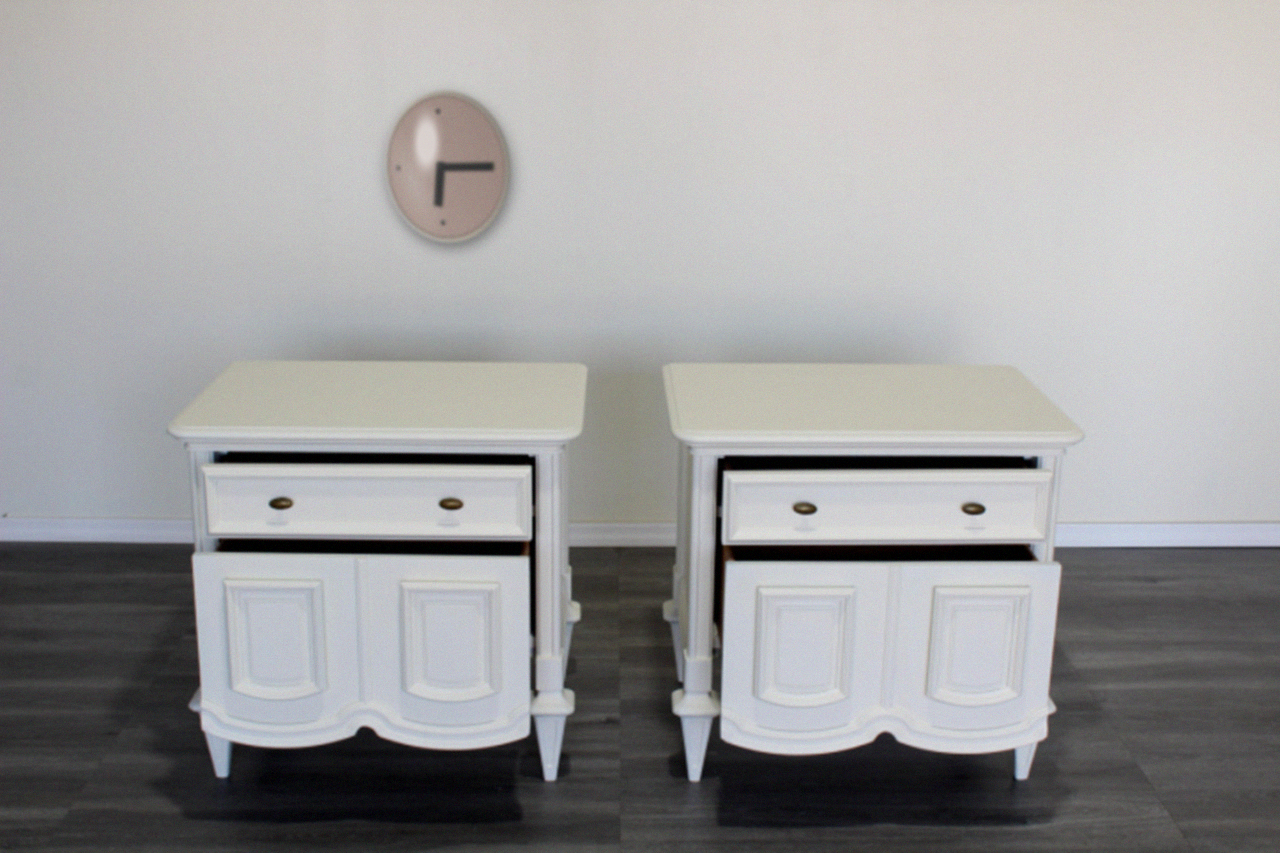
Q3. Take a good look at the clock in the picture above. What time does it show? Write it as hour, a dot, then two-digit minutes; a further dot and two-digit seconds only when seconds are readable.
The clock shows 6.15
